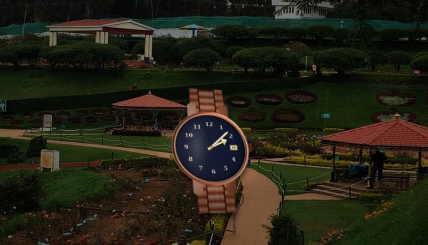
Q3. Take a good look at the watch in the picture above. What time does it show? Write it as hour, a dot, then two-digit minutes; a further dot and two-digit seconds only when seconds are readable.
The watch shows 2.08
